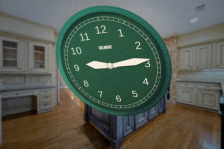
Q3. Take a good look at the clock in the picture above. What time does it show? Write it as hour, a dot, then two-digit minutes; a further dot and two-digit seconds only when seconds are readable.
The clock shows 9.14
